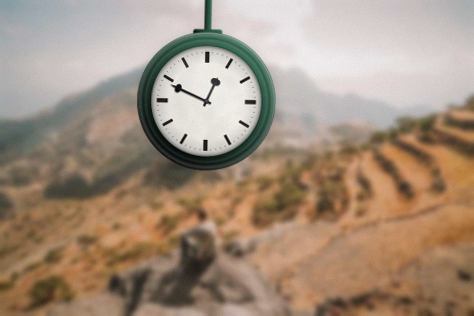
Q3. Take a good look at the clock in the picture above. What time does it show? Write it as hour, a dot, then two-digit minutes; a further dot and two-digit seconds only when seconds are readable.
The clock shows 12.49
